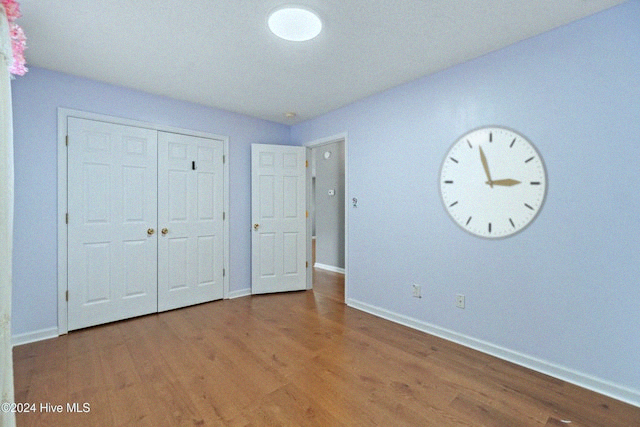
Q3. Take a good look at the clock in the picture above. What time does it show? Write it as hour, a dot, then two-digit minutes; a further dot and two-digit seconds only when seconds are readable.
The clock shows 2.57
